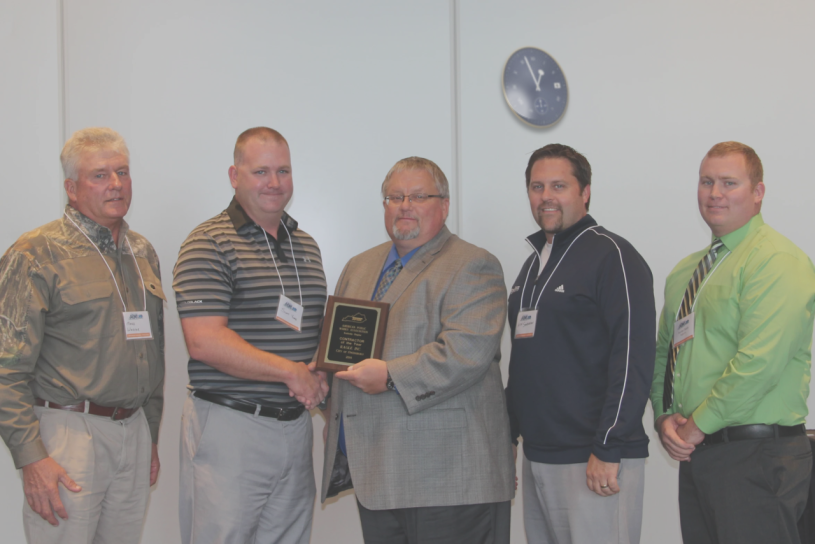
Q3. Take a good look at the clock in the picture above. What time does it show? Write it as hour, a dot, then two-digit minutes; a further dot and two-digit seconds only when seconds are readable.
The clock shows 12.57
